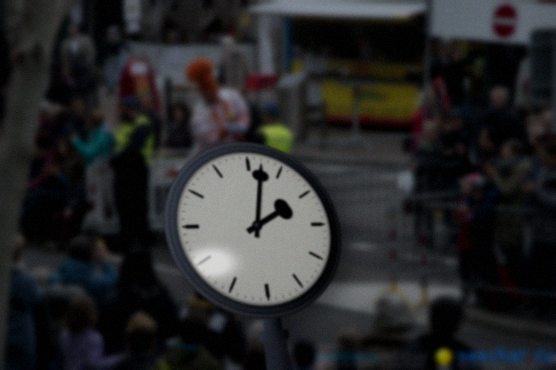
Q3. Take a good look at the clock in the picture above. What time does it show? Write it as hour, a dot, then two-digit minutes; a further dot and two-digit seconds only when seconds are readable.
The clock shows 2.02
